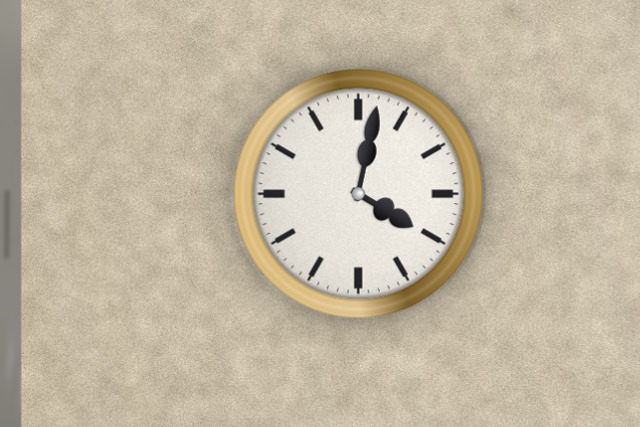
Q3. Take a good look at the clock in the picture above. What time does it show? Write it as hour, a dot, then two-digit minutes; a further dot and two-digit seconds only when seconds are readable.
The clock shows 4.02
